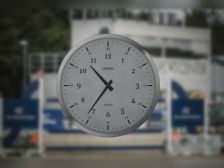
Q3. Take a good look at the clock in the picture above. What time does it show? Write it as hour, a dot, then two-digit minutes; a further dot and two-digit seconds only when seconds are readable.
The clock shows 10.36
